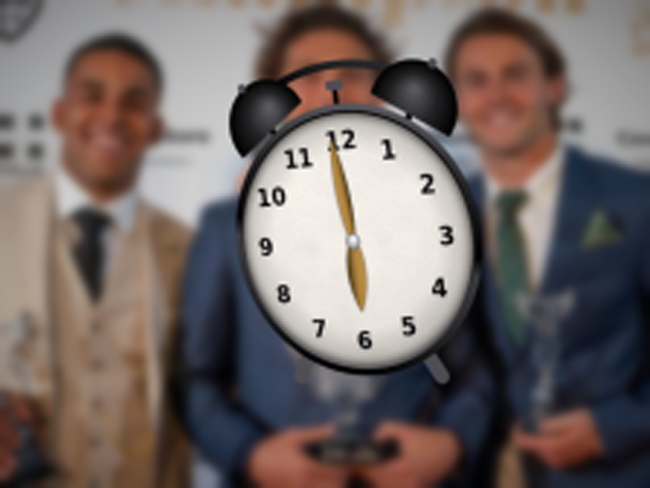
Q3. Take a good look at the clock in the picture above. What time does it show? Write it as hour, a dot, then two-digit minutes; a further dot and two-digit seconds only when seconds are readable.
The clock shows 5.59
